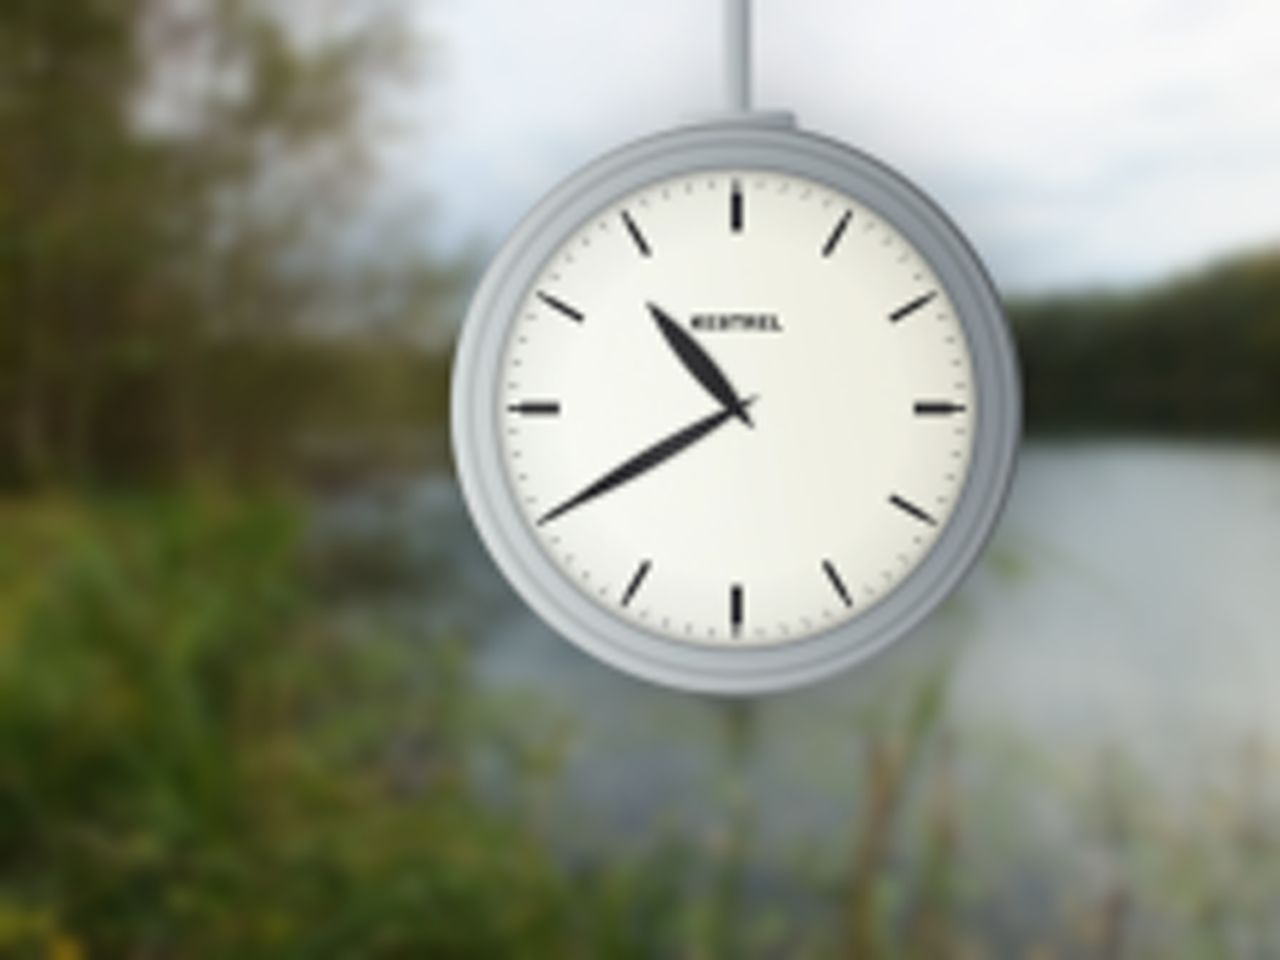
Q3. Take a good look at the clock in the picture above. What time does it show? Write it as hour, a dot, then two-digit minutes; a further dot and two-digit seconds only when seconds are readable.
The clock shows 10.40
